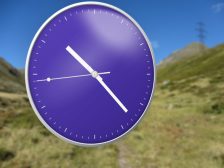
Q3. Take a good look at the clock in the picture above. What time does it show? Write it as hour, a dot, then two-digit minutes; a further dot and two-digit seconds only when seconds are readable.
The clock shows 10.22.44
